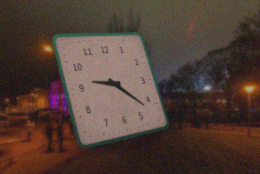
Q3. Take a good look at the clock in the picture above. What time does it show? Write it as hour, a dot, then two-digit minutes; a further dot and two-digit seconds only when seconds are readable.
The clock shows 9.22
